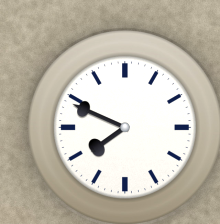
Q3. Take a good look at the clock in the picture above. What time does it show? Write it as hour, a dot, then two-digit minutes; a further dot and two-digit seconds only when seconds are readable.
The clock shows 7.49
